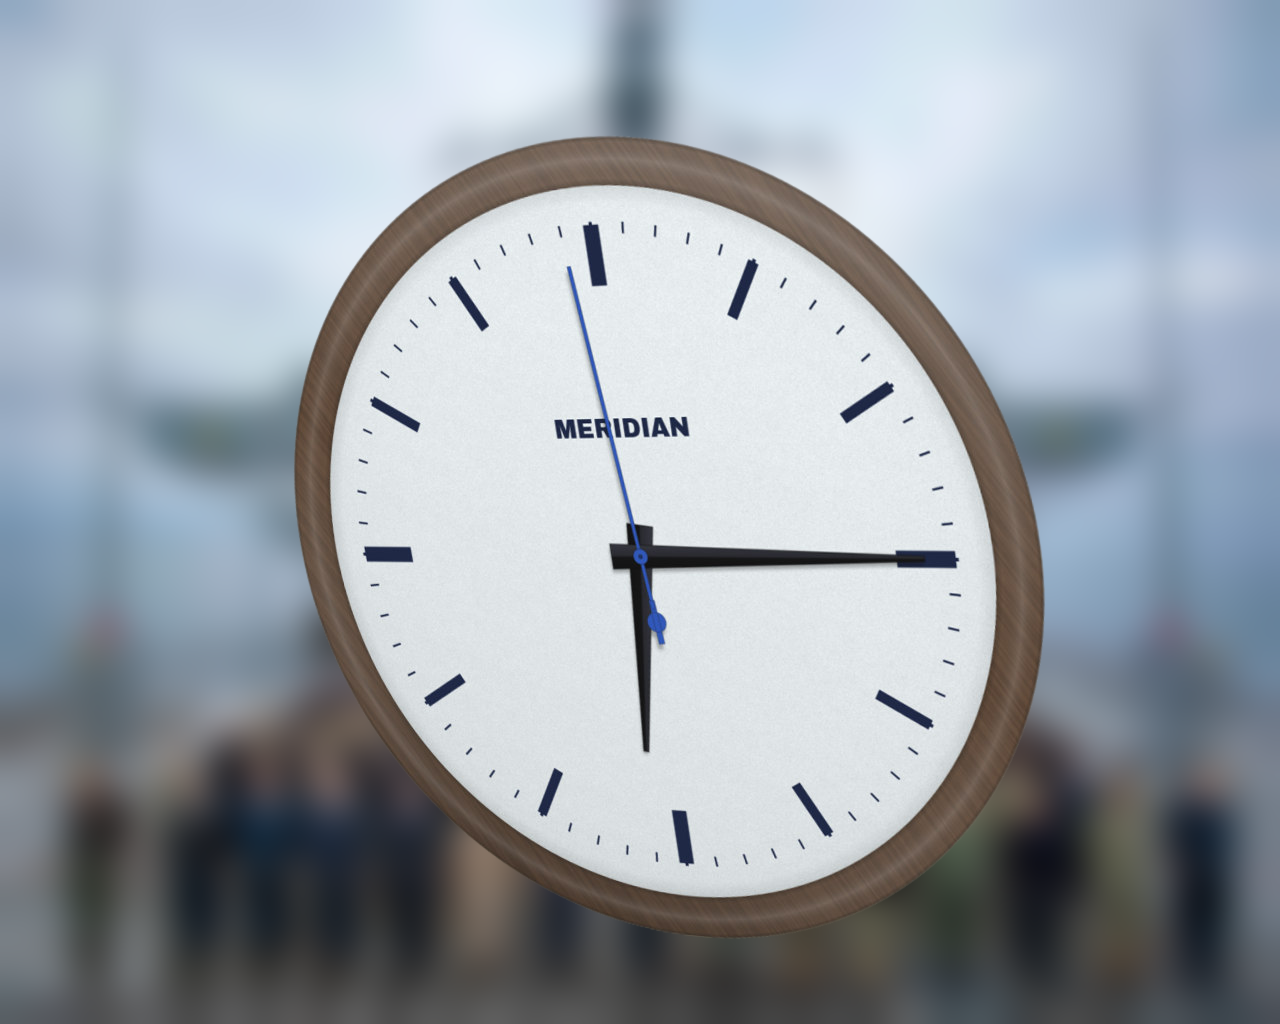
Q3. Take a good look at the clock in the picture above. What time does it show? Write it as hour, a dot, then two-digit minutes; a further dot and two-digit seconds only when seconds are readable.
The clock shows 6.14.59
